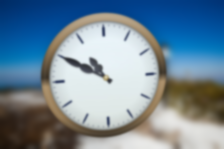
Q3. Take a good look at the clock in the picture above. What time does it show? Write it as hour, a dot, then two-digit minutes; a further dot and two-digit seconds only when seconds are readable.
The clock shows 10.50
